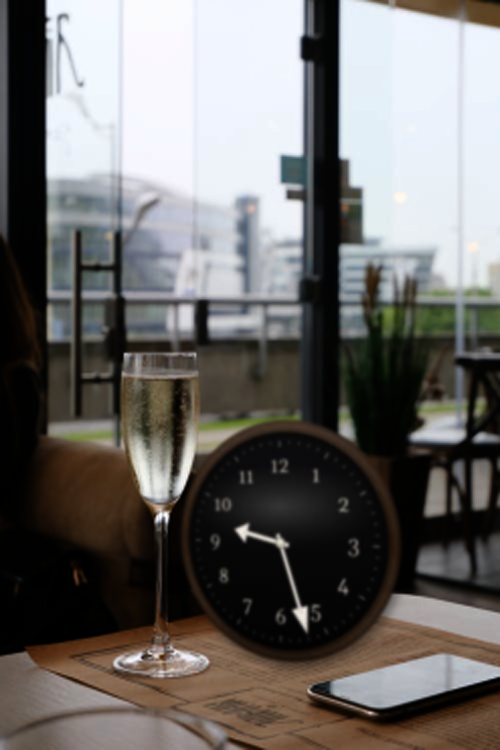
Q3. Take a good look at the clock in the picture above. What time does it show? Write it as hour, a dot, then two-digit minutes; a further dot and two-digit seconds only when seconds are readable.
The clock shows 9.27
